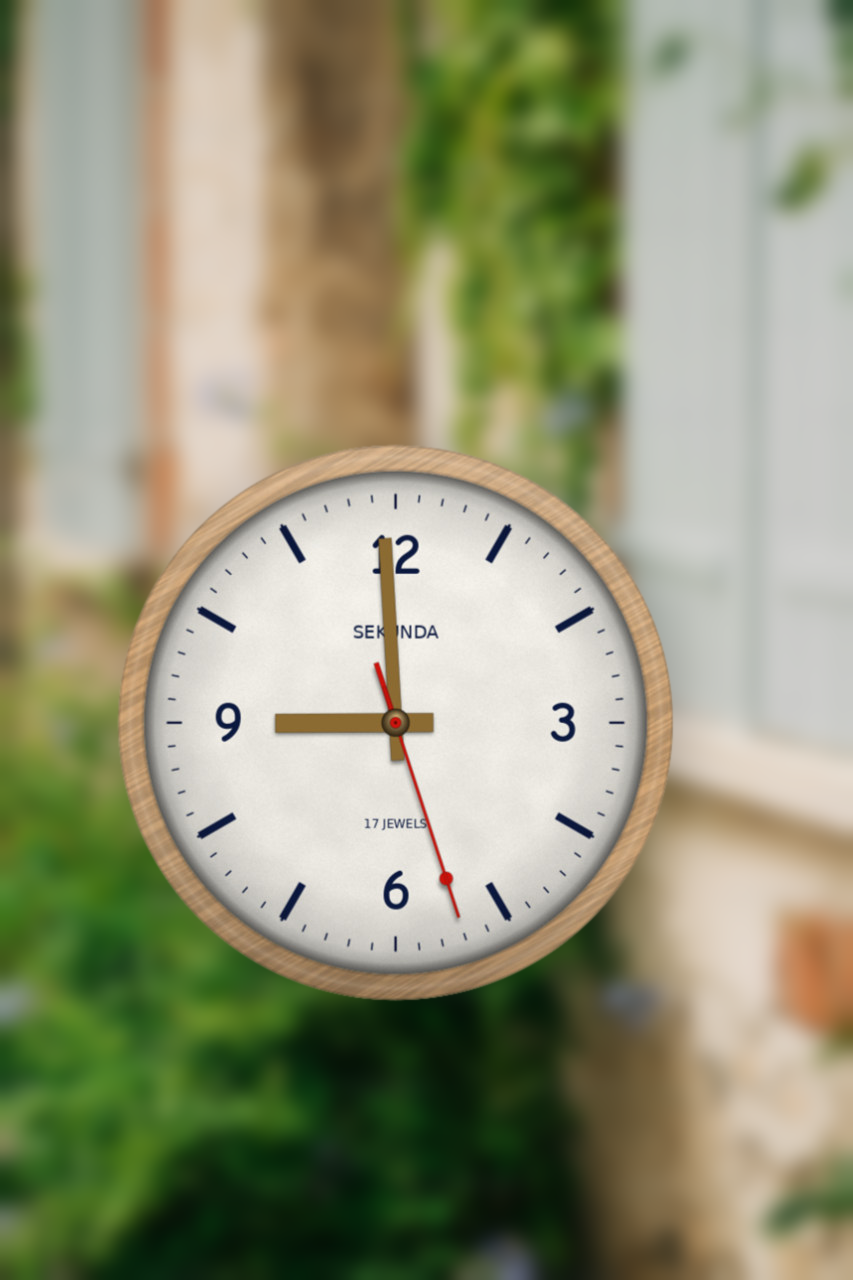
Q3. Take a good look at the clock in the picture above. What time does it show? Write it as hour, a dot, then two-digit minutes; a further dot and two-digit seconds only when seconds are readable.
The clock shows 8.59.27
